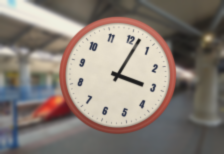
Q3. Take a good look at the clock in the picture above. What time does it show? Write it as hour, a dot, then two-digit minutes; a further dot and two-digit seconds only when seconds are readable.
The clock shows 3.02
